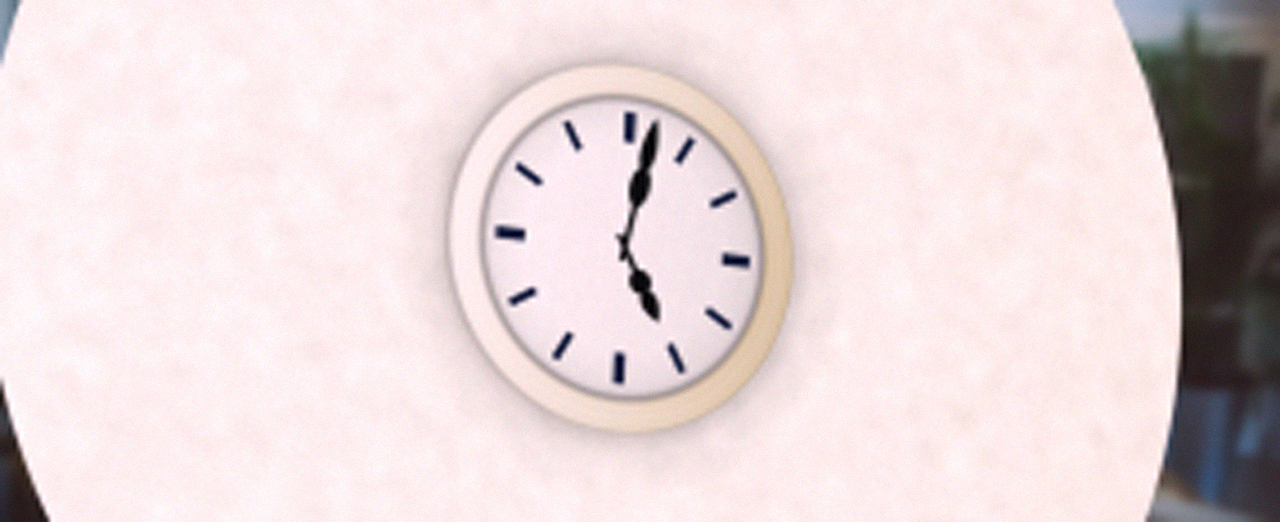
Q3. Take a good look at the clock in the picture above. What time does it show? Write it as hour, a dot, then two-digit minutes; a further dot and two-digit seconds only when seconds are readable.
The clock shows 5.02
